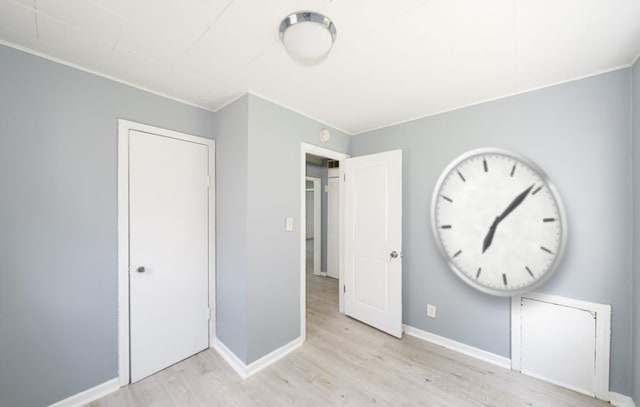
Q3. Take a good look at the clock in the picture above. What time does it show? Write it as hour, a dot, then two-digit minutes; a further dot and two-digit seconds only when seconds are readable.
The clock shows 7.09
